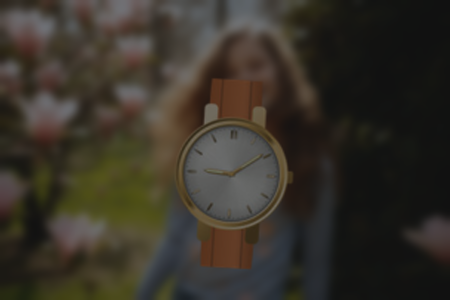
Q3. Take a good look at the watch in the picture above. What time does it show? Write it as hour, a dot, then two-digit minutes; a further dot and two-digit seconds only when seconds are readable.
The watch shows 9.09
